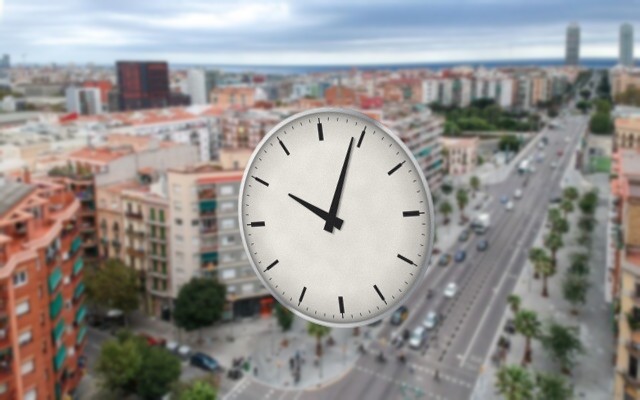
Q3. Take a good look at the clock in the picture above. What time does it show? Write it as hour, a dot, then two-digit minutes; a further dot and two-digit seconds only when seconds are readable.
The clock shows 10.04
